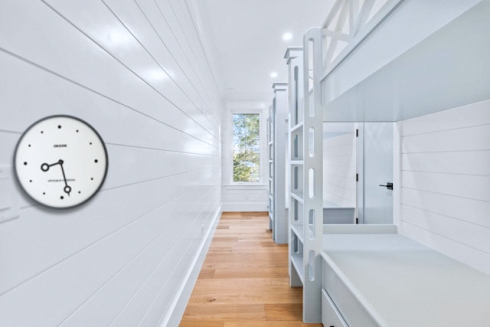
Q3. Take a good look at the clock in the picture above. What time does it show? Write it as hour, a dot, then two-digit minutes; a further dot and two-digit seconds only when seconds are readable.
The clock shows 8.28
